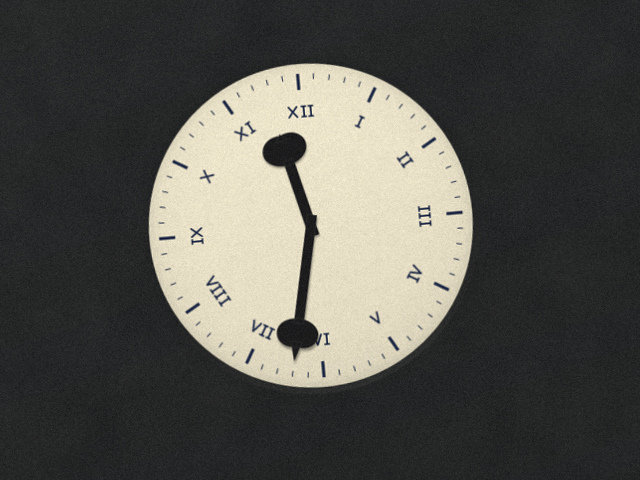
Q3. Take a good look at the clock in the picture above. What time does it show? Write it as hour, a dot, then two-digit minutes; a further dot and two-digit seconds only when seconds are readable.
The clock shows 11.32
